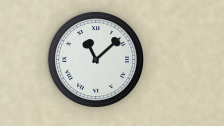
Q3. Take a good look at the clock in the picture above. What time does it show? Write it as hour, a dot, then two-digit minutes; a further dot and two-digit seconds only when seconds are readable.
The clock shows 11.08
